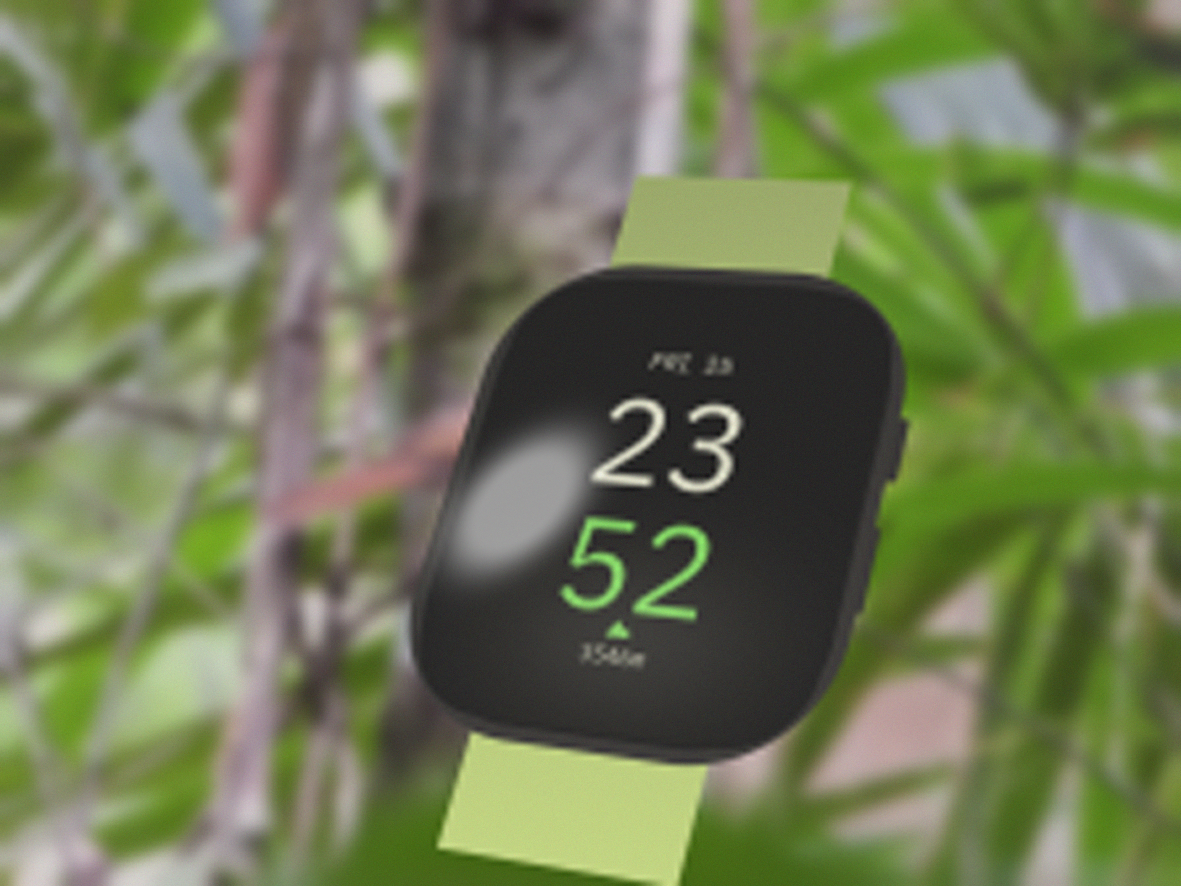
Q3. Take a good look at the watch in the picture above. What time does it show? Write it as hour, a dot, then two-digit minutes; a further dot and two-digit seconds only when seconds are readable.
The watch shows 23.52
